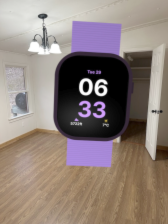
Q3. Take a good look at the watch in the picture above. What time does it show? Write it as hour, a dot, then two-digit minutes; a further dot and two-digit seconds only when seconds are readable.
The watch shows 6.33
